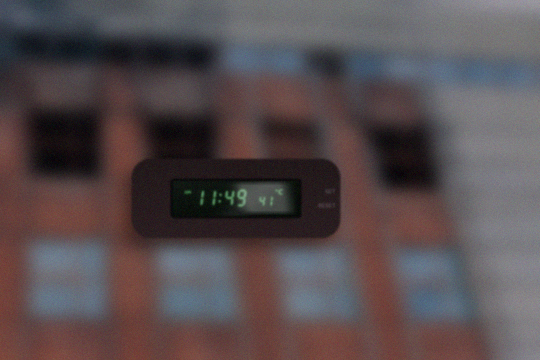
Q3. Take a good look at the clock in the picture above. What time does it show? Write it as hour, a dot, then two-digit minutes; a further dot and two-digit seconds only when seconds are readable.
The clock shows 11.49
